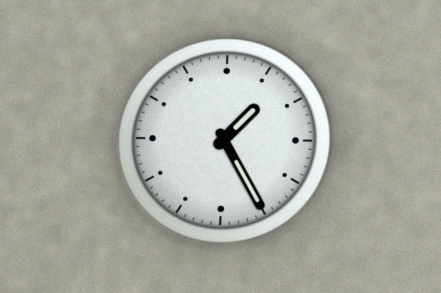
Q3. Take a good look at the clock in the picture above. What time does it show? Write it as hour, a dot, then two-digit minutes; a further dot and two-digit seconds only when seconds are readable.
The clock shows 1.25
